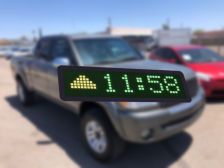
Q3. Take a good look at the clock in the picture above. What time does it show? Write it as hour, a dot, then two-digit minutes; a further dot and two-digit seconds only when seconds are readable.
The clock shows 11.58
